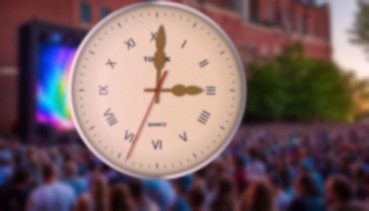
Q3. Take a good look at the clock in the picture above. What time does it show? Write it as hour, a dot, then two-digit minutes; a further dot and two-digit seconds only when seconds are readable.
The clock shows 3.00.34
